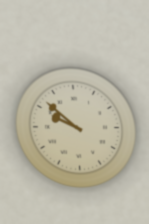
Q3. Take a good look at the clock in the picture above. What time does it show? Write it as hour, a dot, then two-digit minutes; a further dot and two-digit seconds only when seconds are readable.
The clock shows 9.52
